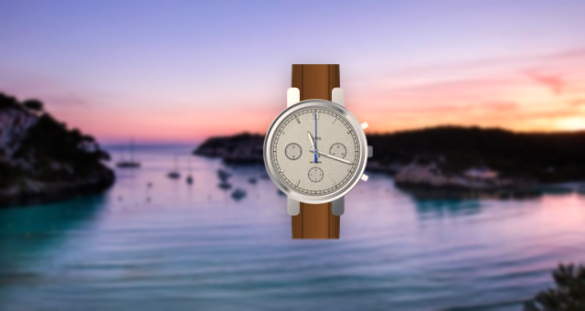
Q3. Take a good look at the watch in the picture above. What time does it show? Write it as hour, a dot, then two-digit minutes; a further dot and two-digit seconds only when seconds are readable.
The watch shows 11.18
